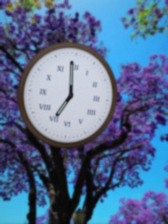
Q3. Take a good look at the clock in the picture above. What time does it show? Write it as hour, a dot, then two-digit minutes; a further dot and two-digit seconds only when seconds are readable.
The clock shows 6.59
